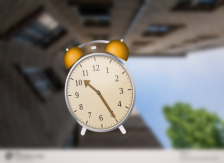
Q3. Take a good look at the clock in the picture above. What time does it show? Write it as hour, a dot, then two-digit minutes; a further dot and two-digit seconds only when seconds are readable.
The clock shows 10.25
